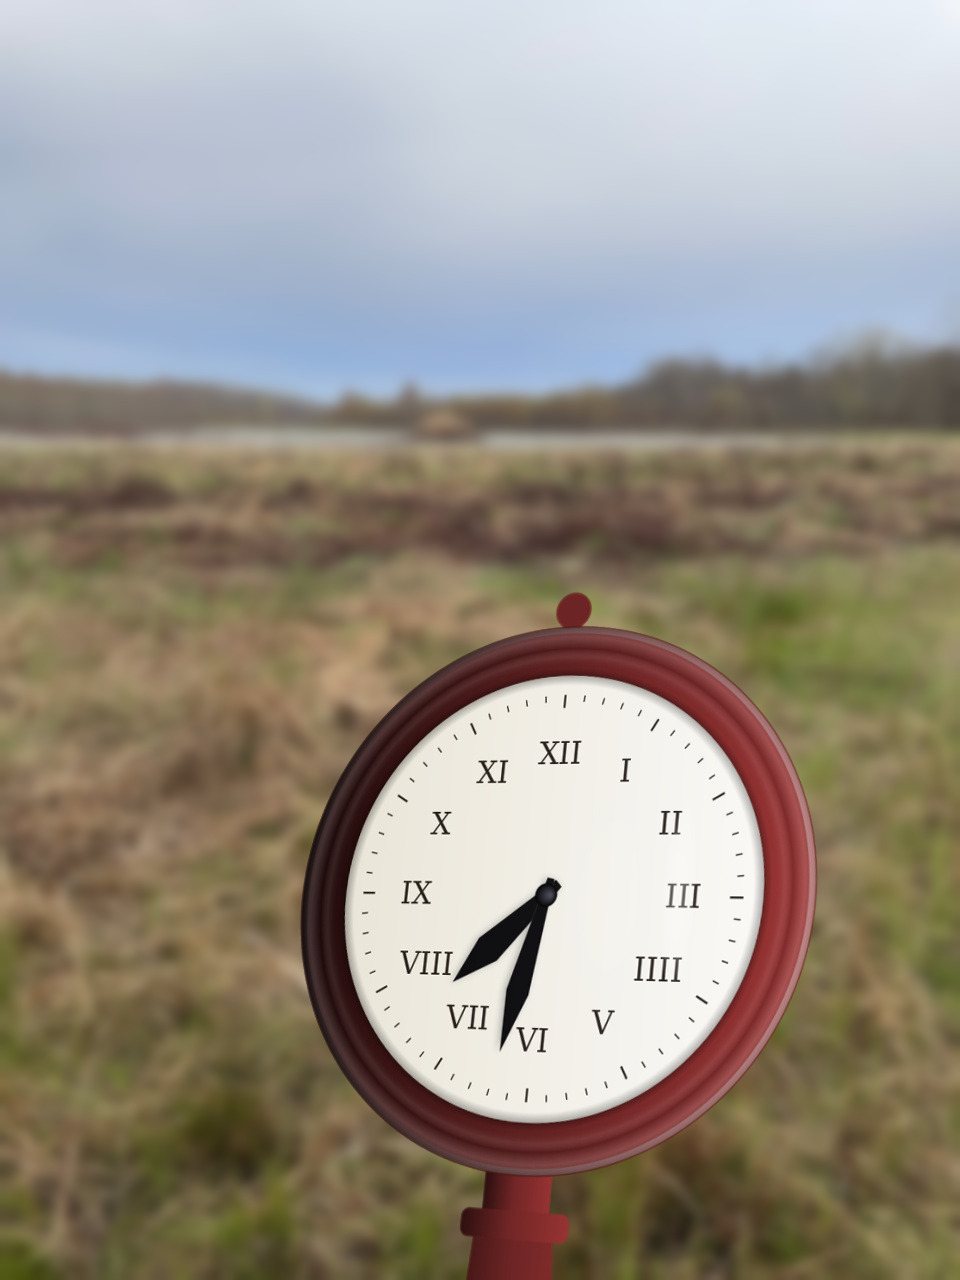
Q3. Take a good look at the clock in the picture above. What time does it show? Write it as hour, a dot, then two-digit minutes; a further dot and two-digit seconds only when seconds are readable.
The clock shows 7.32
